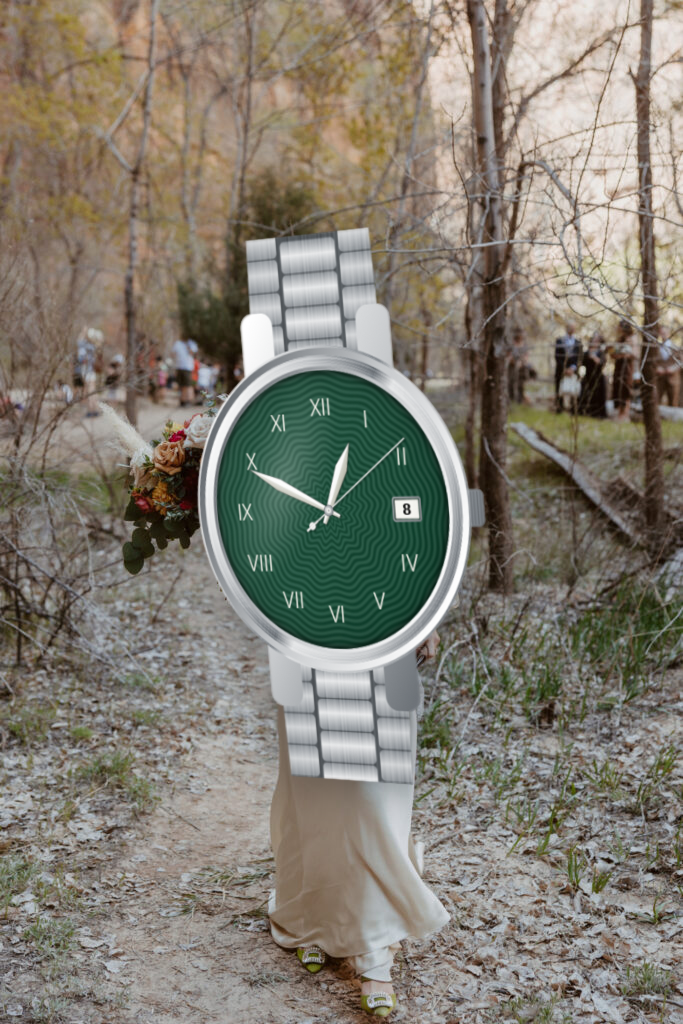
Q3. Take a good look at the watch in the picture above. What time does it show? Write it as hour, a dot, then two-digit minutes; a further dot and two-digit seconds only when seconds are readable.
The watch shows 12.49.09
